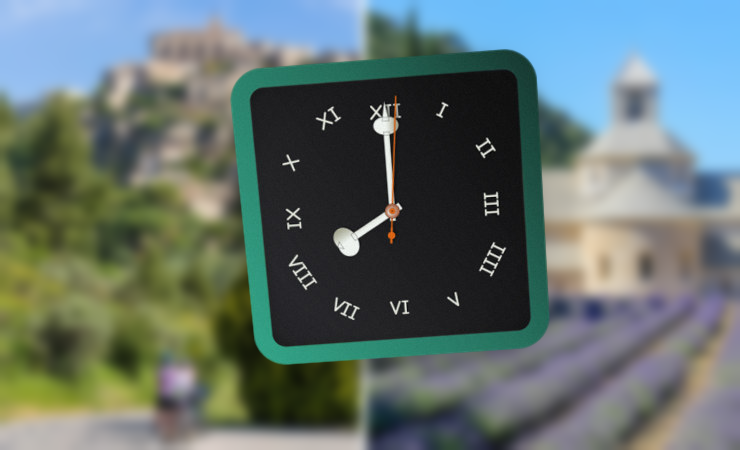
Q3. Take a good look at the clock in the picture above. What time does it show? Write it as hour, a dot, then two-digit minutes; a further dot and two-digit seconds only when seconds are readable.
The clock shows 8.00.01
